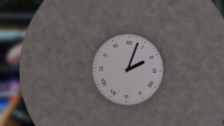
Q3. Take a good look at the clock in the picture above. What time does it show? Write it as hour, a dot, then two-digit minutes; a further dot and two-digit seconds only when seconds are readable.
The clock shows 2.03
